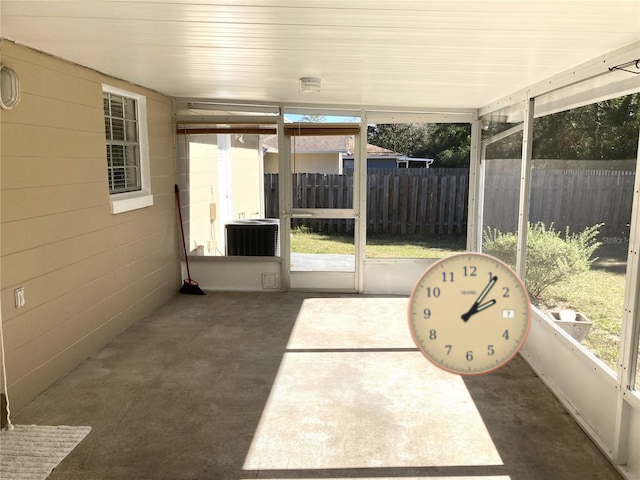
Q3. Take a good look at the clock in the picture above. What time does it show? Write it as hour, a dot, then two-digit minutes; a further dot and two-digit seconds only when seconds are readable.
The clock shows 2.06
